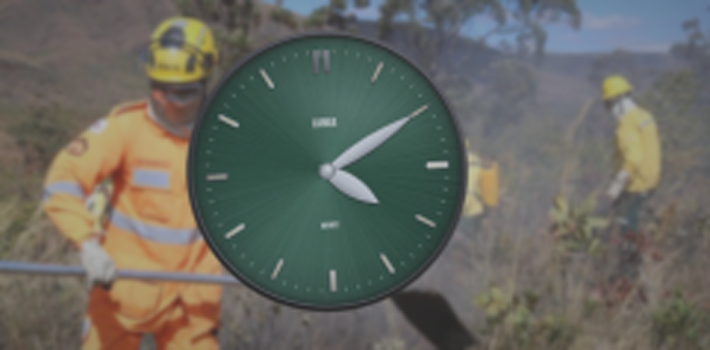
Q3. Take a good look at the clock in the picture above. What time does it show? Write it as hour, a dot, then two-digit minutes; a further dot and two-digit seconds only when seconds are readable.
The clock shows 4.10
